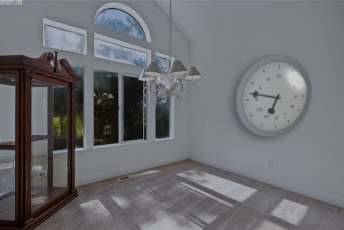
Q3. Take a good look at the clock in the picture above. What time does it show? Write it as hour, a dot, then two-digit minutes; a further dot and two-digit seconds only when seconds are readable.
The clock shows 6.47
